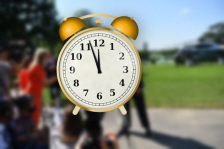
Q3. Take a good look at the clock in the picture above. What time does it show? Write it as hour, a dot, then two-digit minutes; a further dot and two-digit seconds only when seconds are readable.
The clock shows 11.57
